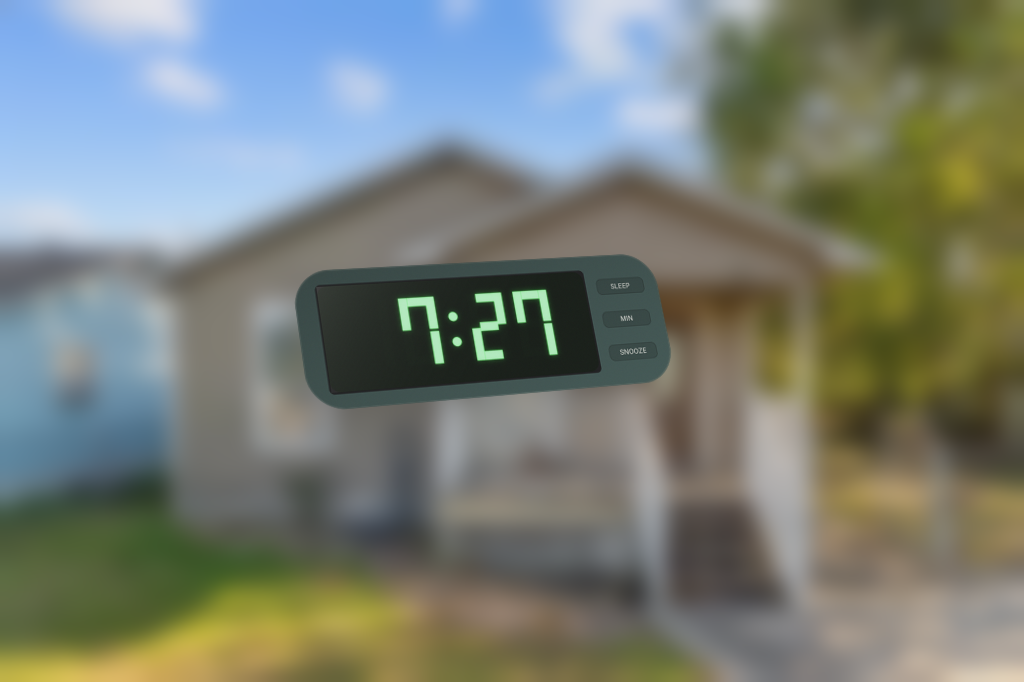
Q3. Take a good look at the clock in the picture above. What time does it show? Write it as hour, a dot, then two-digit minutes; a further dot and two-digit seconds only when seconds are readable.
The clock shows 7.27
